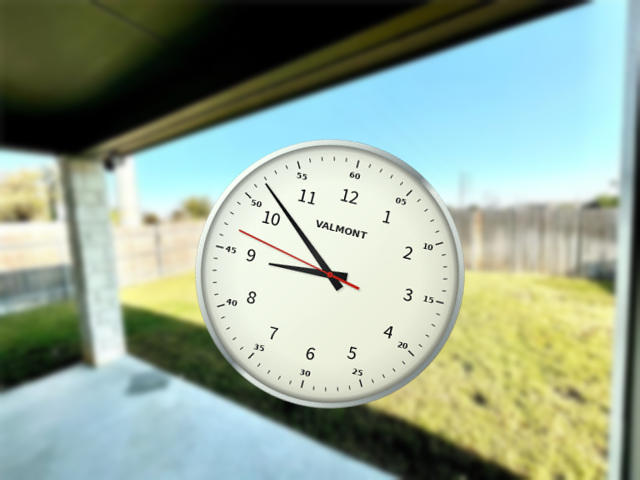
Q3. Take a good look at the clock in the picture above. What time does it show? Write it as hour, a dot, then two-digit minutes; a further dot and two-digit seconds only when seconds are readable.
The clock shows 8.51.47
